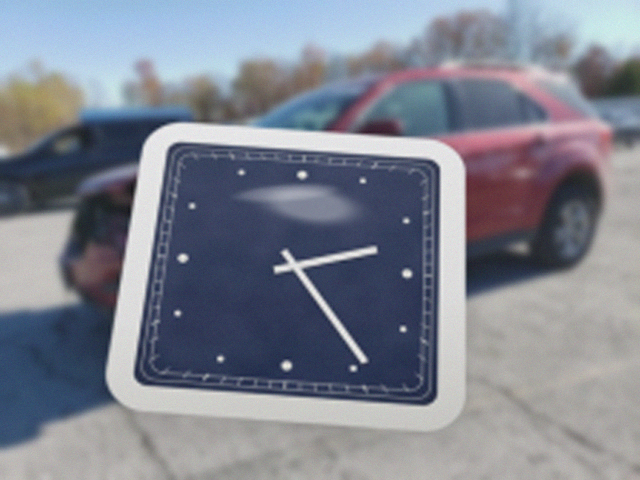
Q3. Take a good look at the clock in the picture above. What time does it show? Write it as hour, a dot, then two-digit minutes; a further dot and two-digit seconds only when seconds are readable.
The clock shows 2.24
